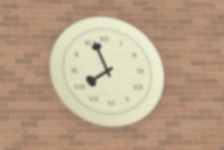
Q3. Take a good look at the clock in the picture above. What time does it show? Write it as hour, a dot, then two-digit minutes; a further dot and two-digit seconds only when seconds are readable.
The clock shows 7.57
